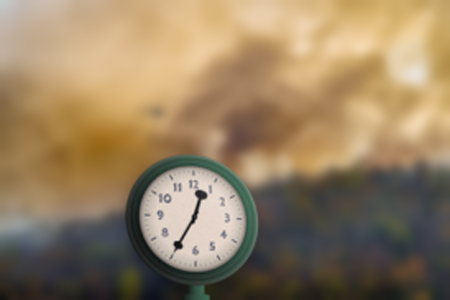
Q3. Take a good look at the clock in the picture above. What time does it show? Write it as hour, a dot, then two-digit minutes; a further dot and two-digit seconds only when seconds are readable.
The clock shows 12.35
